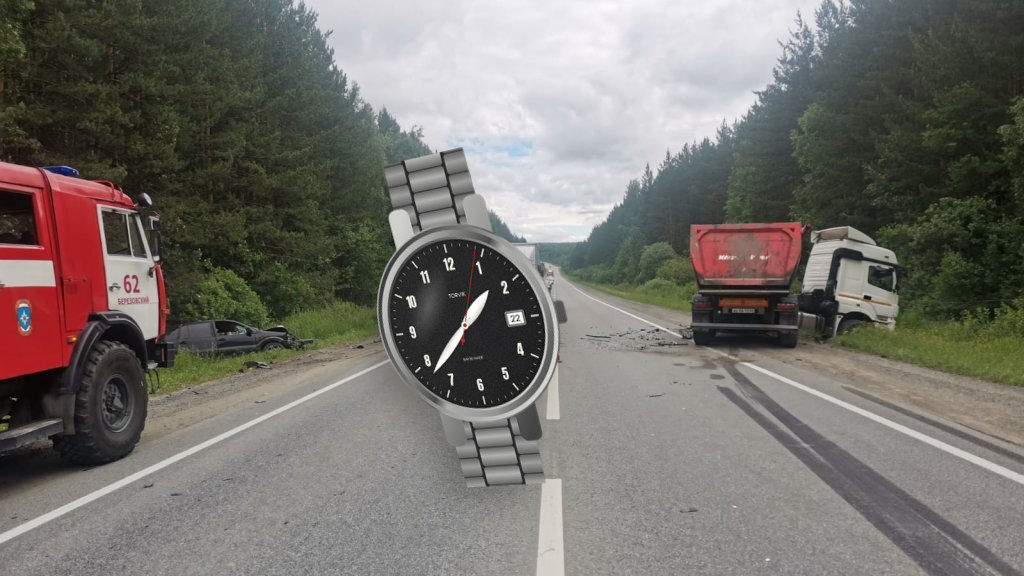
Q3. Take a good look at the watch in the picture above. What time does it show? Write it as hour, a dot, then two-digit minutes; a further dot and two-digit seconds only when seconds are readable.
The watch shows 1.38.04
